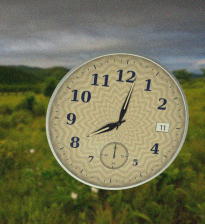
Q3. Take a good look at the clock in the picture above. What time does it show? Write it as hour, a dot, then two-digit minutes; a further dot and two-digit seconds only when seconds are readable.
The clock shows 8.02
